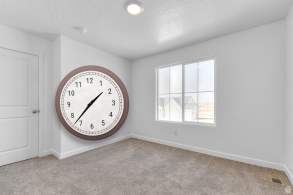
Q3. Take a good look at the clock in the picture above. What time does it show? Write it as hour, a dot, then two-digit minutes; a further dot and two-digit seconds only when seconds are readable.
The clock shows 1.37
